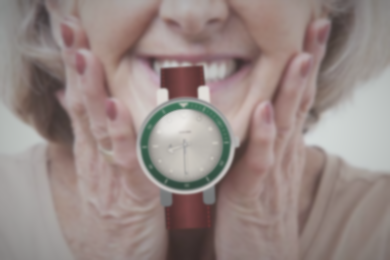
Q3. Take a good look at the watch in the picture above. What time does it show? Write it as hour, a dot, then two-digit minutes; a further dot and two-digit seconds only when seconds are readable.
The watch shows 8.30
